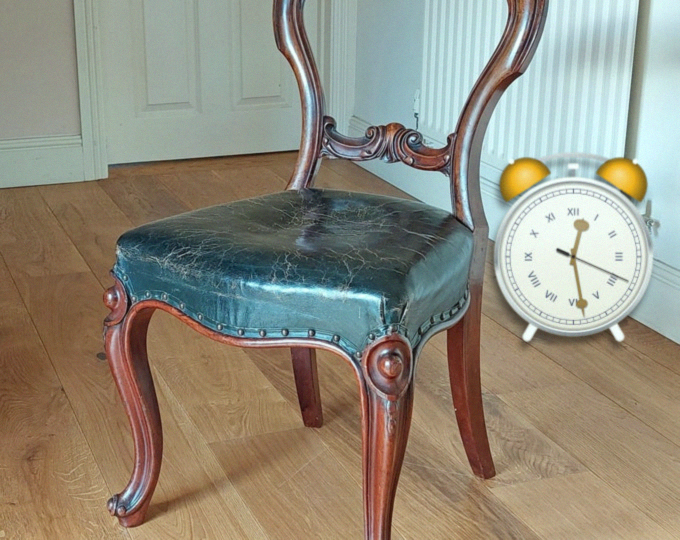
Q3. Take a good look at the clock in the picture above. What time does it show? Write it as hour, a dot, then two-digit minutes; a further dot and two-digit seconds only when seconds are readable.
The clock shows 12.28.19
